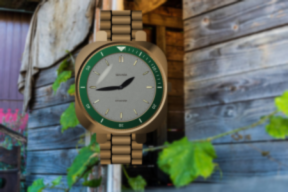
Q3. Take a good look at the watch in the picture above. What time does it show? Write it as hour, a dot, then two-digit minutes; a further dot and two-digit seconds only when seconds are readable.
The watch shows 1.44
